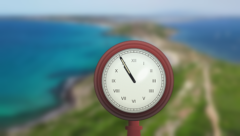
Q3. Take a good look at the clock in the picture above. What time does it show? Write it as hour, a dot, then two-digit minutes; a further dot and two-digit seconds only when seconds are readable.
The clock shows 10.55
